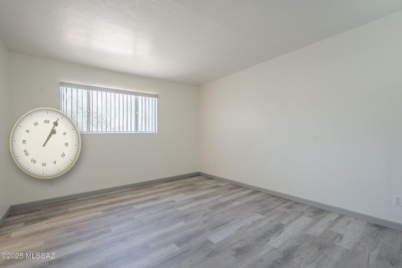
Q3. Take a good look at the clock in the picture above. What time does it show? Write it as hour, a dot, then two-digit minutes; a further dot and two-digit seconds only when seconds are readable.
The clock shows 1.04
